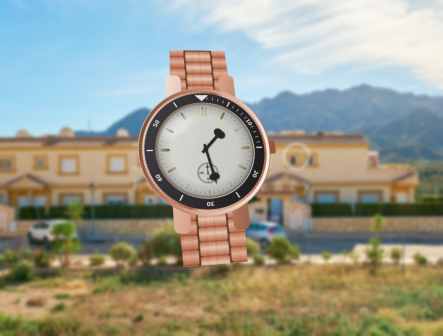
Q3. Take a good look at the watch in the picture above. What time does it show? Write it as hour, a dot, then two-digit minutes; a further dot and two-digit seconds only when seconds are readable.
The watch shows 1.28
